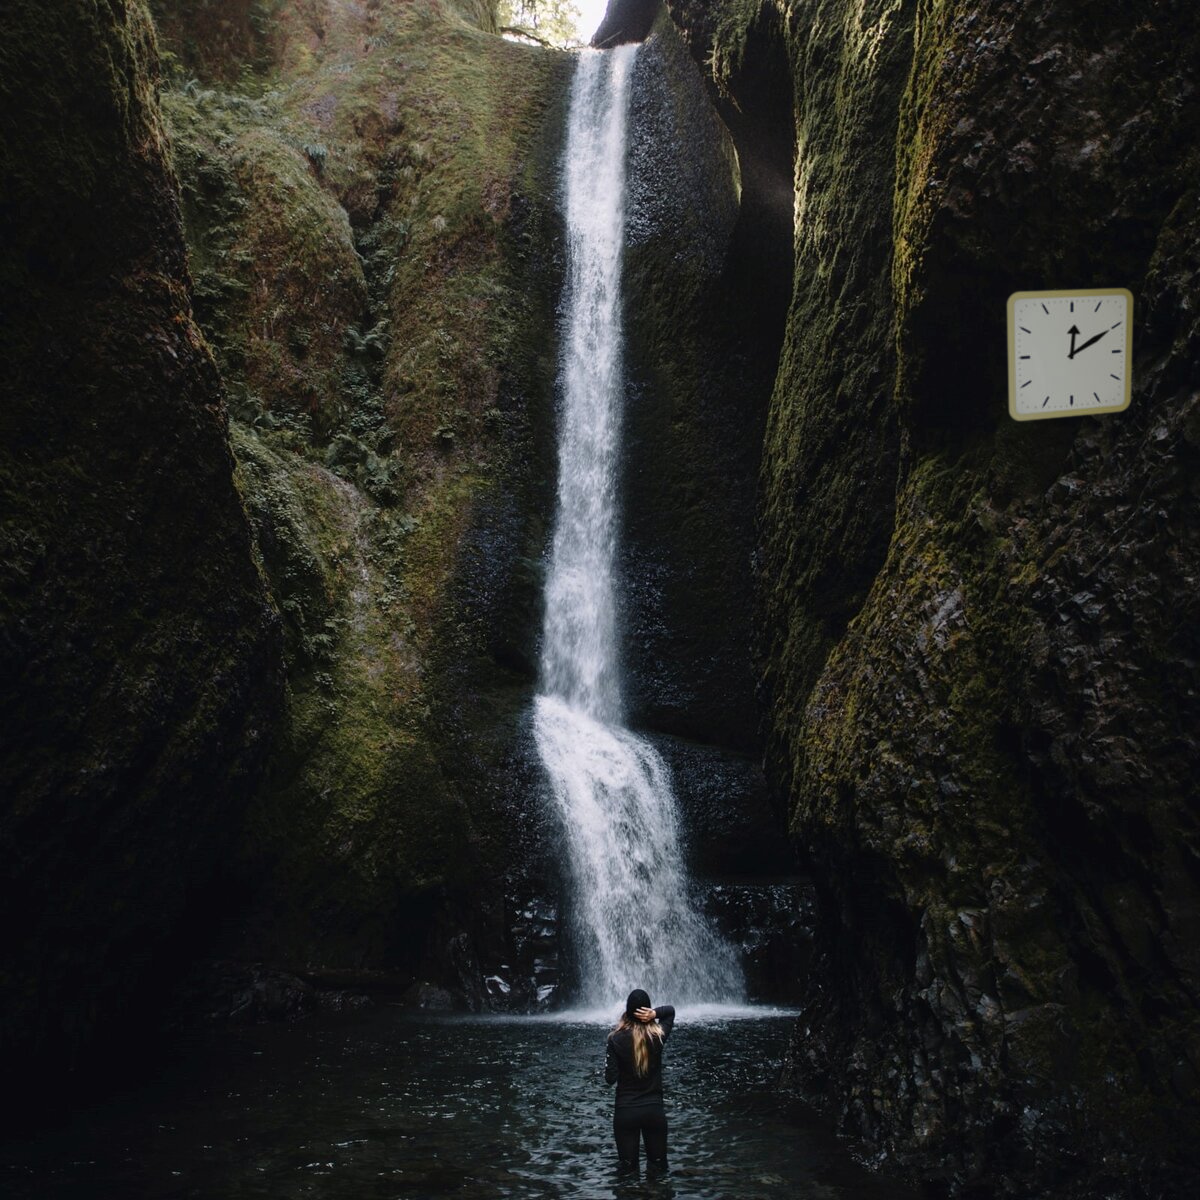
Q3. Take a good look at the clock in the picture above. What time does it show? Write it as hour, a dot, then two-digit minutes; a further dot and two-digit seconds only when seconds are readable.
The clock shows 12.10
